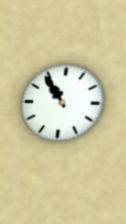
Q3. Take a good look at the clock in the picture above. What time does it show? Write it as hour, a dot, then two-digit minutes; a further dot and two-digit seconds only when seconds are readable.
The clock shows 10.54
